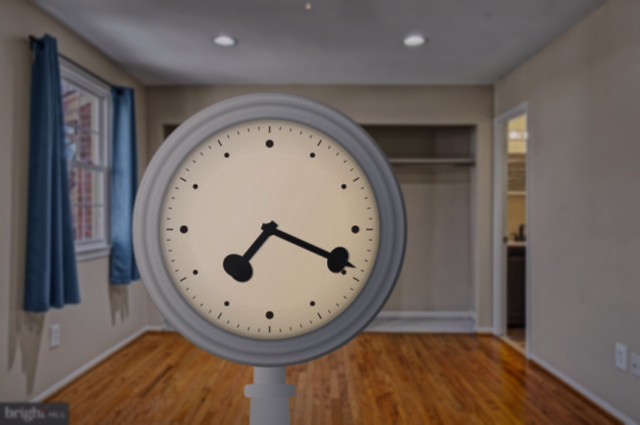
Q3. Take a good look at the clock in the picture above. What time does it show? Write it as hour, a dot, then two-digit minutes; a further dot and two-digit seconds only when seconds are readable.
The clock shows 7.19
